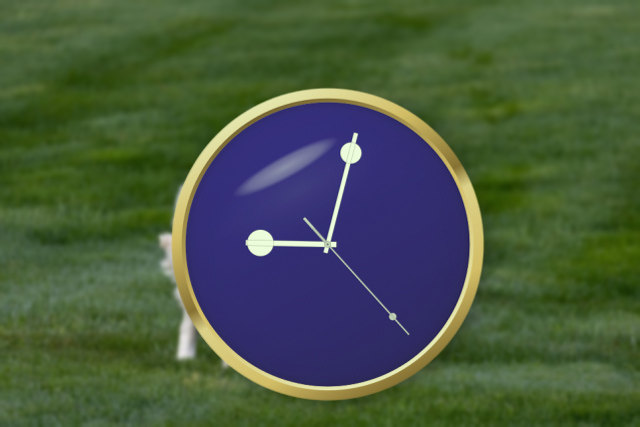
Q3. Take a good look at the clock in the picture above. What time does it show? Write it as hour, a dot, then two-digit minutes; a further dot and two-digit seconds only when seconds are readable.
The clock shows 9.02.23
